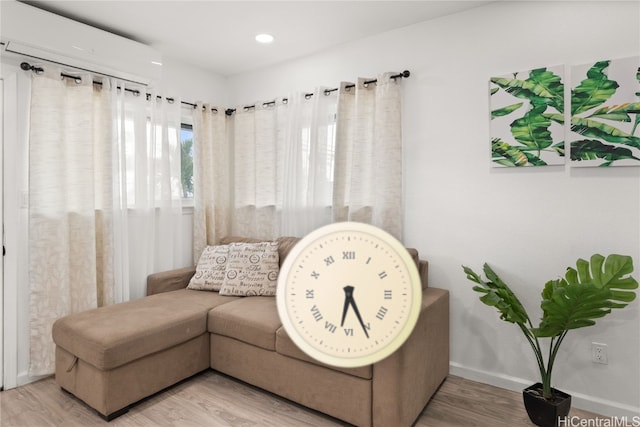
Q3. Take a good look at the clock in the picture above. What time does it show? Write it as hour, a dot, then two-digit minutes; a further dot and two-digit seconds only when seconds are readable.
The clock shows 6.26
